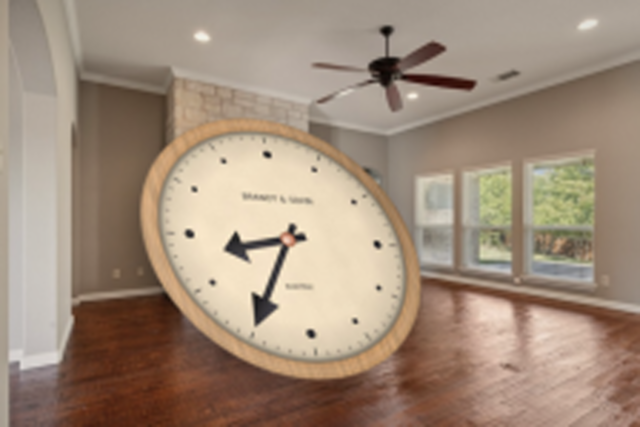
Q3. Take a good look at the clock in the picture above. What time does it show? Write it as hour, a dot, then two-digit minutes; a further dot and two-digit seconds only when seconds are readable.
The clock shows 8.35
